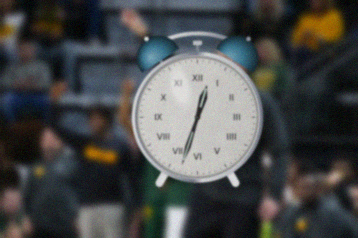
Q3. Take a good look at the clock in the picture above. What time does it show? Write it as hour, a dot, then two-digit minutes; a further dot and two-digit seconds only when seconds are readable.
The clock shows 12.33
